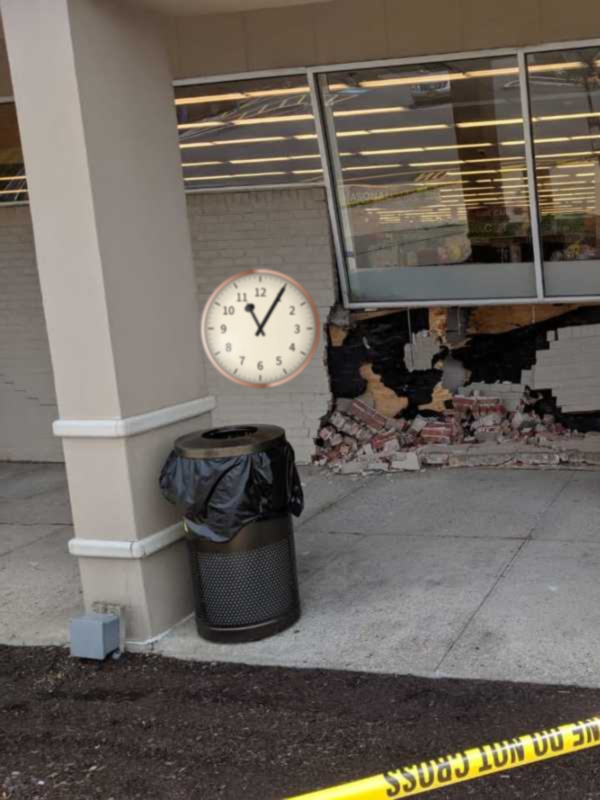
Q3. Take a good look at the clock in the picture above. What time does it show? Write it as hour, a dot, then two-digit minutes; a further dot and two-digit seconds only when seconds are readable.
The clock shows 11.05
